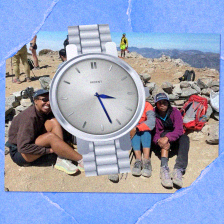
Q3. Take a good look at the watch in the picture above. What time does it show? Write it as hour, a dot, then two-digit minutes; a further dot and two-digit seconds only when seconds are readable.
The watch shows 3.27
